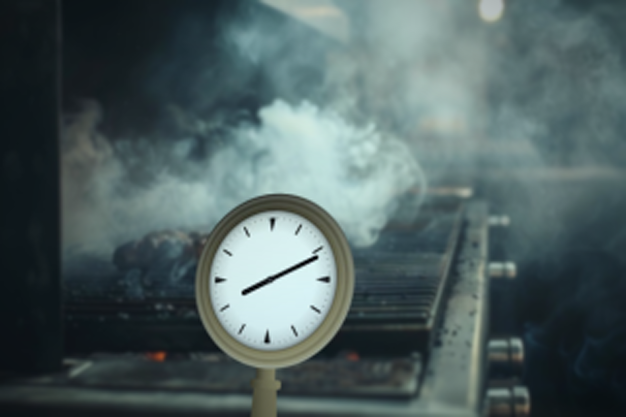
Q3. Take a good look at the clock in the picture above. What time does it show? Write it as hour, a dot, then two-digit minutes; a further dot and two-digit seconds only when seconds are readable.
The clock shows 8.11
